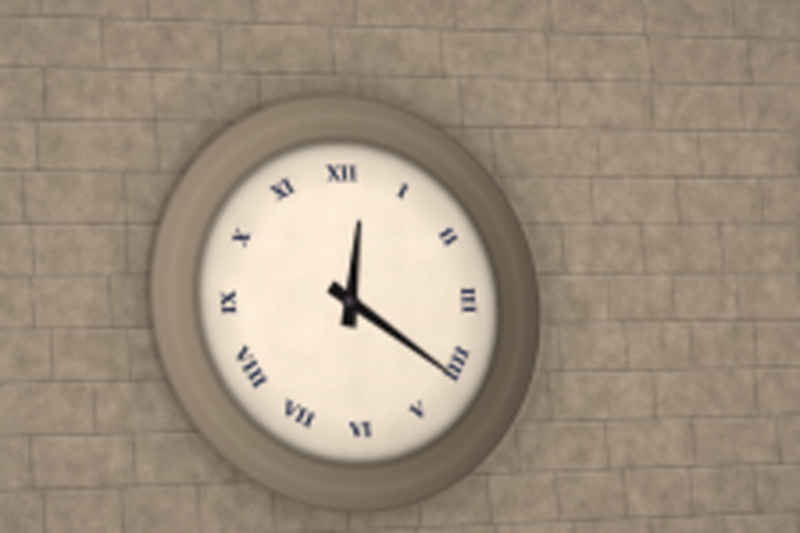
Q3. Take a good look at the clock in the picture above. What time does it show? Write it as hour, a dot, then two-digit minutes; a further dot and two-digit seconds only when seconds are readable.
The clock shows 12.21
